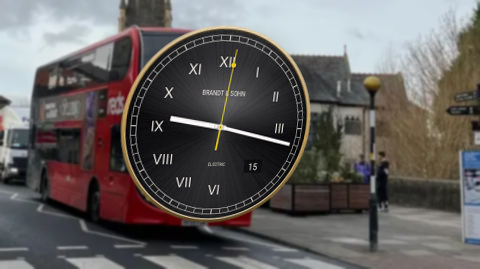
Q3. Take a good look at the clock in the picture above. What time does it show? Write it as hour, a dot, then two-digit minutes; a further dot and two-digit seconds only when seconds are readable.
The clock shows 9.17.01
